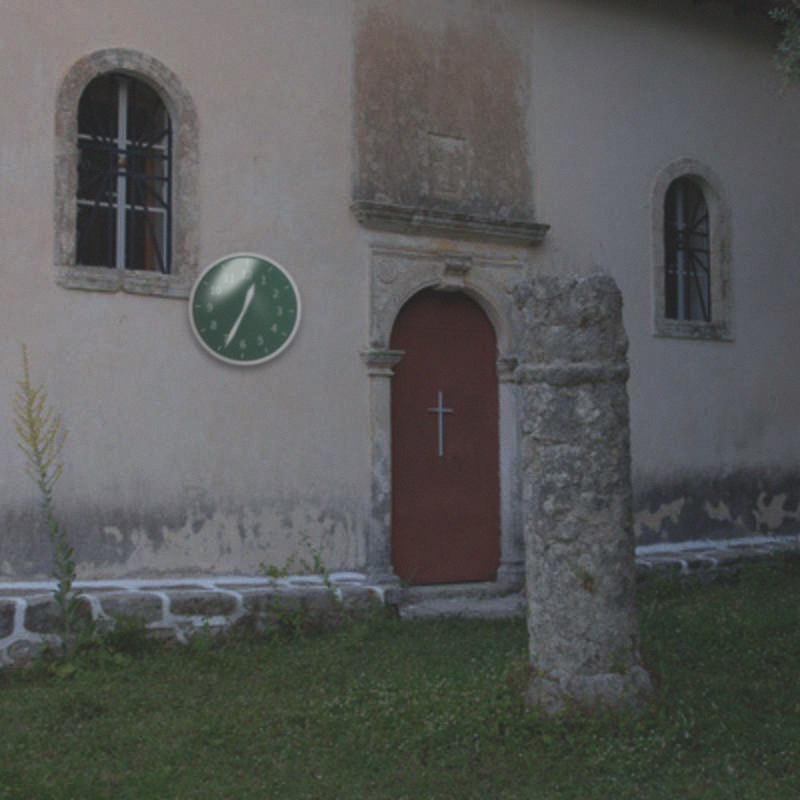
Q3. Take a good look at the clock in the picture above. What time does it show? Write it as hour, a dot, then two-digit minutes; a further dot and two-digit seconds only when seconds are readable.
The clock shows 12.34
